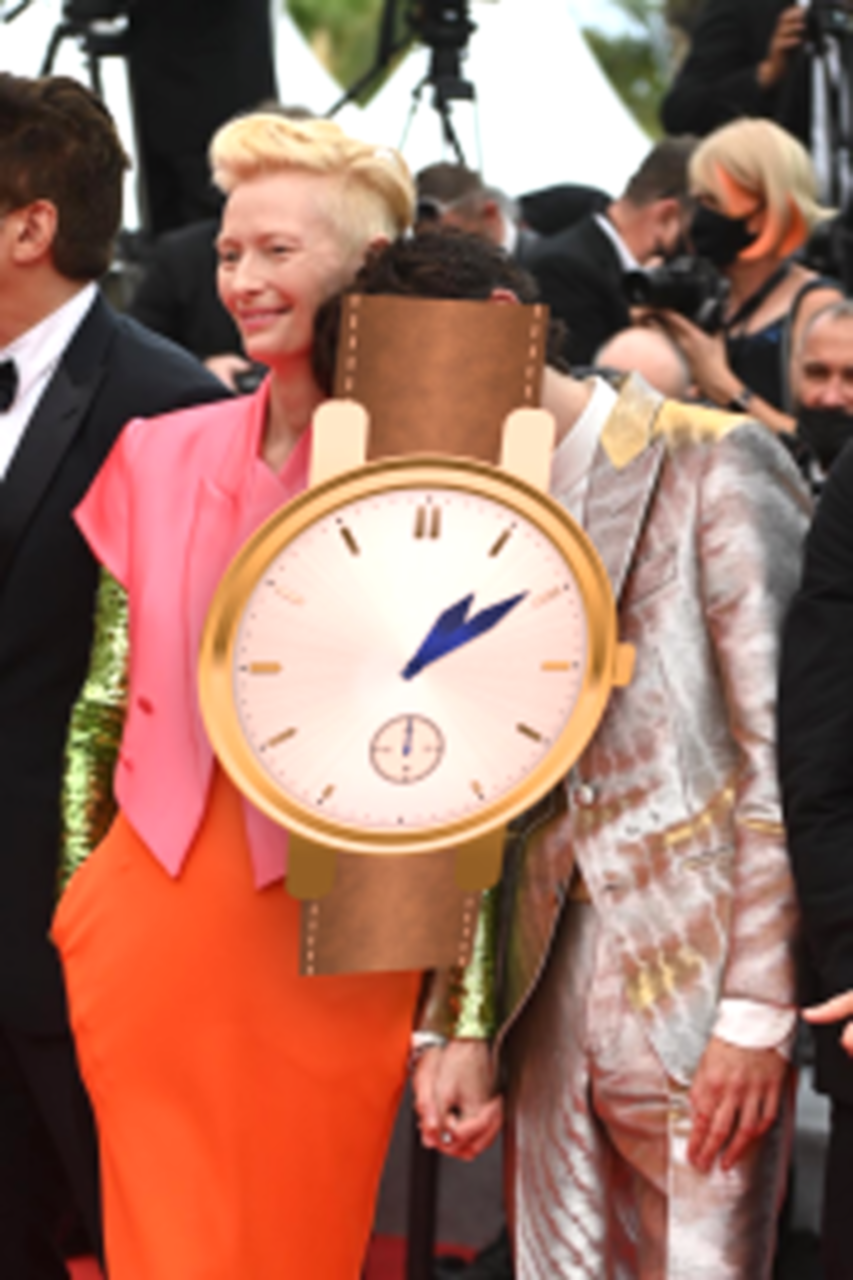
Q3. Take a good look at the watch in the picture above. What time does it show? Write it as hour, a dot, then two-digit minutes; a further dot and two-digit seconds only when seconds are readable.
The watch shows 1.09
